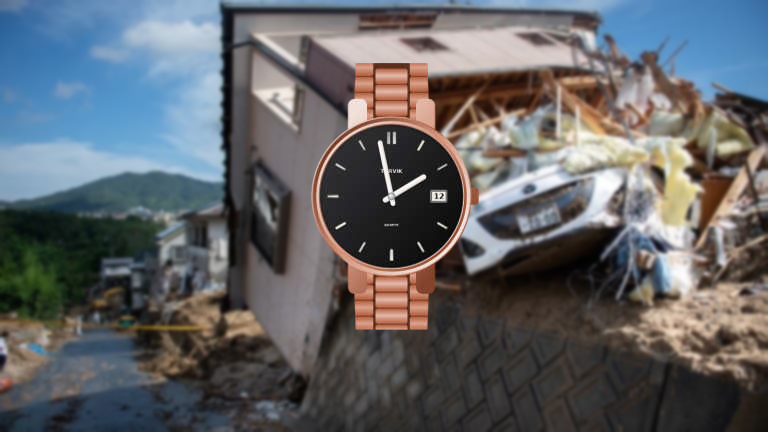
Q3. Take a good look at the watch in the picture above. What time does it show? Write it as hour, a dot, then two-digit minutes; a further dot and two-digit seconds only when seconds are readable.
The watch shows 1.58
